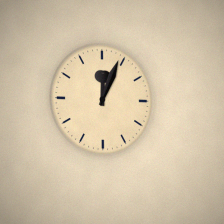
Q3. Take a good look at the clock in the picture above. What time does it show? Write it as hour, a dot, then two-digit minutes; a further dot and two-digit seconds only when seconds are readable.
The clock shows 12.04
